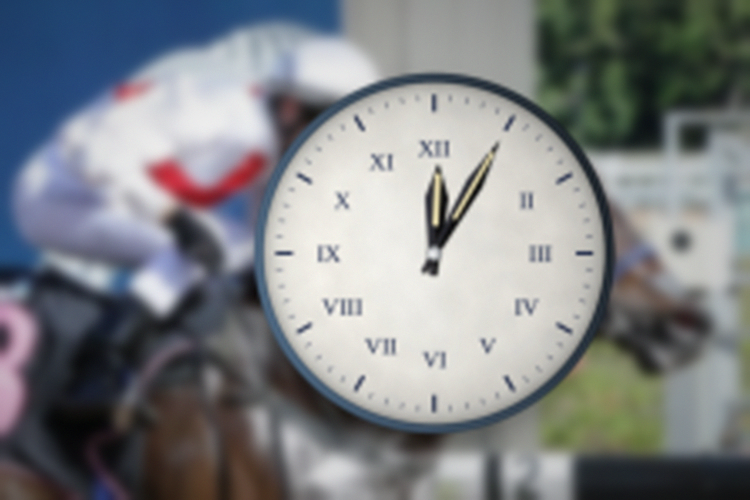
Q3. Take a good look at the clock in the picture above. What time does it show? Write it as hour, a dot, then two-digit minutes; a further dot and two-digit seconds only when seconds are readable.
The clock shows 12.05
